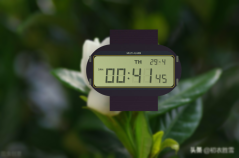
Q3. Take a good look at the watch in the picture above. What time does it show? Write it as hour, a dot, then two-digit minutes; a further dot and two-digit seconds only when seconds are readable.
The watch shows 0.41.45
